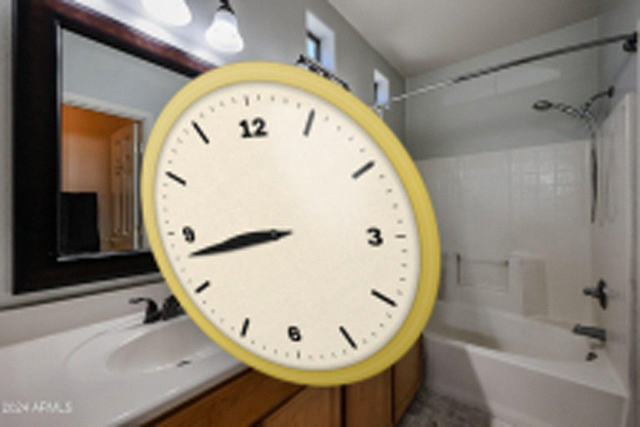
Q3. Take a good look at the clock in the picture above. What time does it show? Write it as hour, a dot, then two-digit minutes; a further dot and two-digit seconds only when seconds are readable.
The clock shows 8.43
